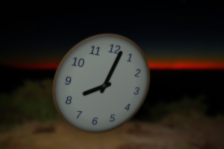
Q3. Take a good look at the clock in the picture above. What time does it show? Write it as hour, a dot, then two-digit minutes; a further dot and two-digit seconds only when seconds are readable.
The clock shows 8.02
